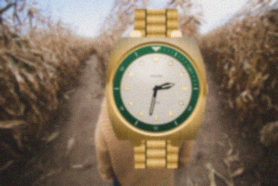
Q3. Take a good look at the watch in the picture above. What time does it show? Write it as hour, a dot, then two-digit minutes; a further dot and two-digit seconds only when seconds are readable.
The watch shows 2.32
